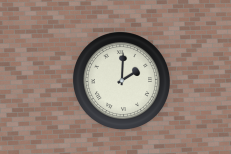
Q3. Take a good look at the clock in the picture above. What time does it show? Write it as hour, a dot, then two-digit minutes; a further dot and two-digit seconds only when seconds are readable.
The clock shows 2.01
